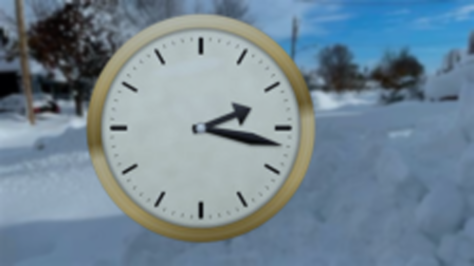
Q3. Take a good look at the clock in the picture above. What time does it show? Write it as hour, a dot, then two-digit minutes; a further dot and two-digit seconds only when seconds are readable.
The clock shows 2.17
